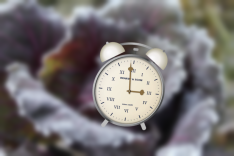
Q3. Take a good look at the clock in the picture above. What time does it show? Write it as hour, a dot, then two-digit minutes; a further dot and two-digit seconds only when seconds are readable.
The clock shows 2.59
